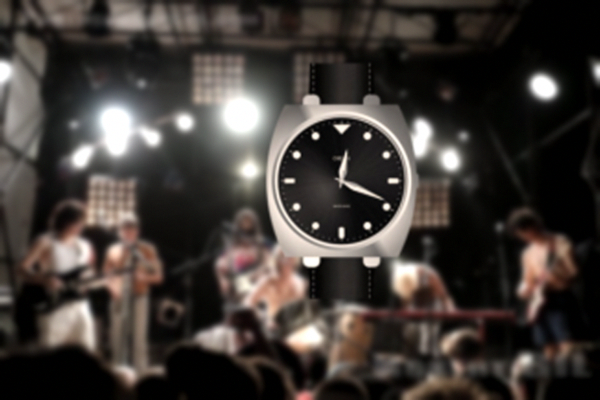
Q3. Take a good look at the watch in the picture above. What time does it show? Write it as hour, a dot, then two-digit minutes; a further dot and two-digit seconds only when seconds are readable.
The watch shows 12.19
